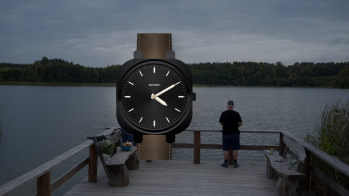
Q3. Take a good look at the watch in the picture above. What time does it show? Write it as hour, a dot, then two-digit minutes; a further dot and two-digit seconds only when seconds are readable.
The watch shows 4.10
